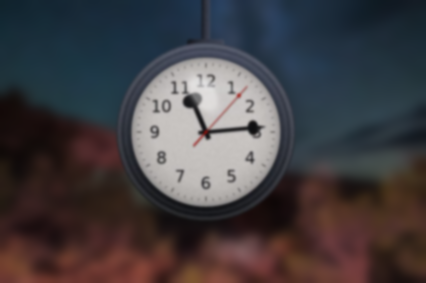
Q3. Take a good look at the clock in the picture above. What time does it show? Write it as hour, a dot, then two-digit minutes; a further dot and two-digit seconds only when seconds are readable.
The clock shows 11.14.07
